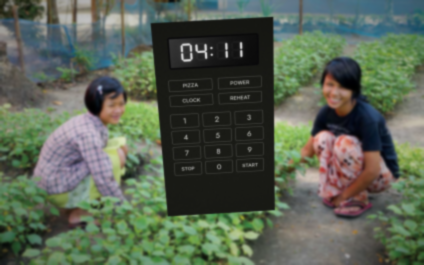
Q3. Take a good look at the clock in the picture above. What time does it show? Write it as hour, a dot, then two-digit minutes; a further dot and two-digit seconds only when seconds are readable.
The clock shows 4.11
